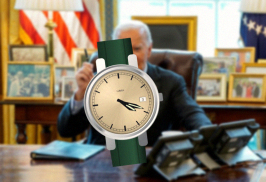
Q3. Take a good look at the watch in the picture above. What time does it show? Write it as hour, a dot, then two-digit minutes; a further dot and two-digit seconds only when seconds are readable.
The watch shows 4.19
